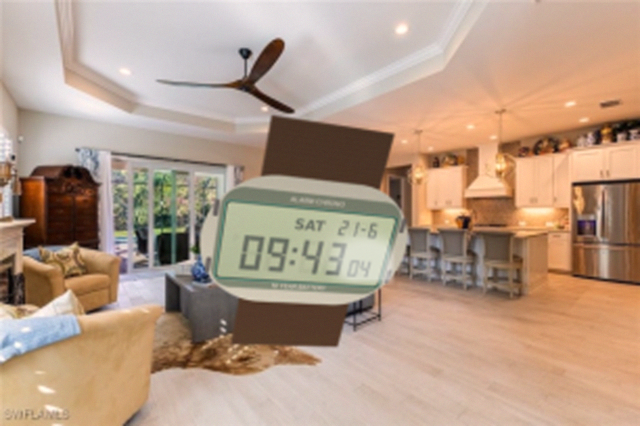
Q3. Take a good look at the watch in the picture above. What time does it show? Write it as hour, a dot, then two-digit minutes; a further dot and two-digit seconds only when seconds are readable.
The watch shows 9.43.04
